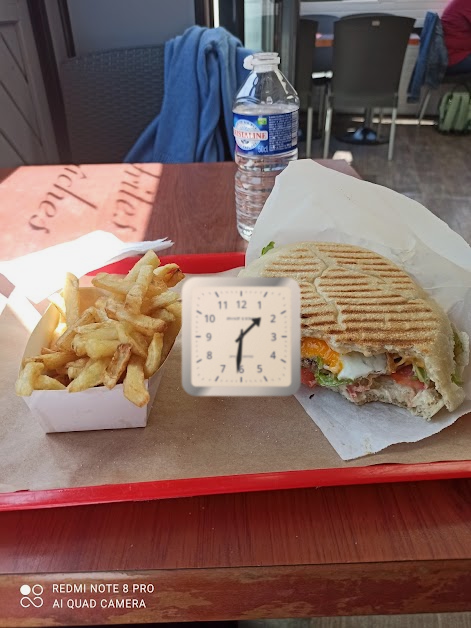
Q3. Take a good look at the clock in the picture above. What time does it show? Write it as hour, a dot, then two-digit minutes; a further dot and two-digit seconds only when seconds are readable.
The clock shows 1.31
